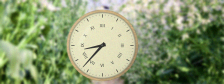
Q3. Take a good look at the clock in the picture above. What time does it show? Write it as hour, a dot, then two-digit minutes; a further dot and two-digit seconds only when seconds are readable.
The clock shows 8.37
